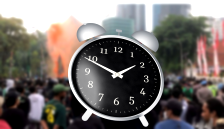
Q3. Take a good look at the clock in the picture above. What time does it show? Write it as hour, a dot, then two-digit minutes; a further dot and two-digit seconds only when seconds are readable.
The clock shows 1.49
